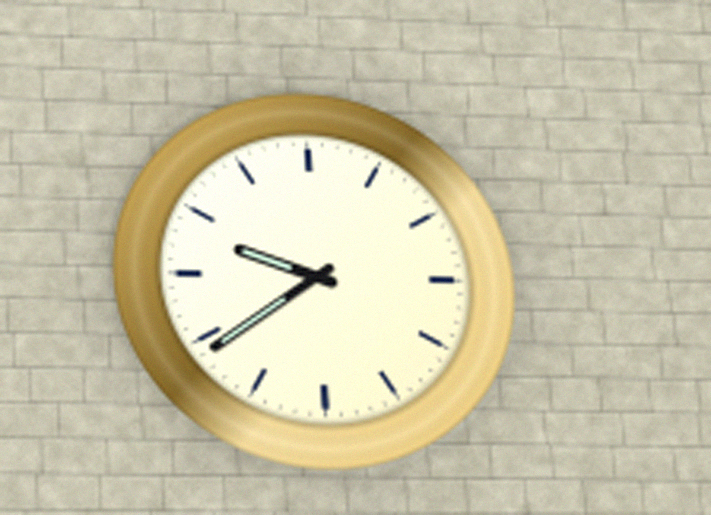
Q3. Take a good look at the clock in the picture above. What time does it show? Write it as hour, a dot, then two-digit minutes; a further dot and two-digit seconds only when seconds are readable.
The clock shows 9.39
